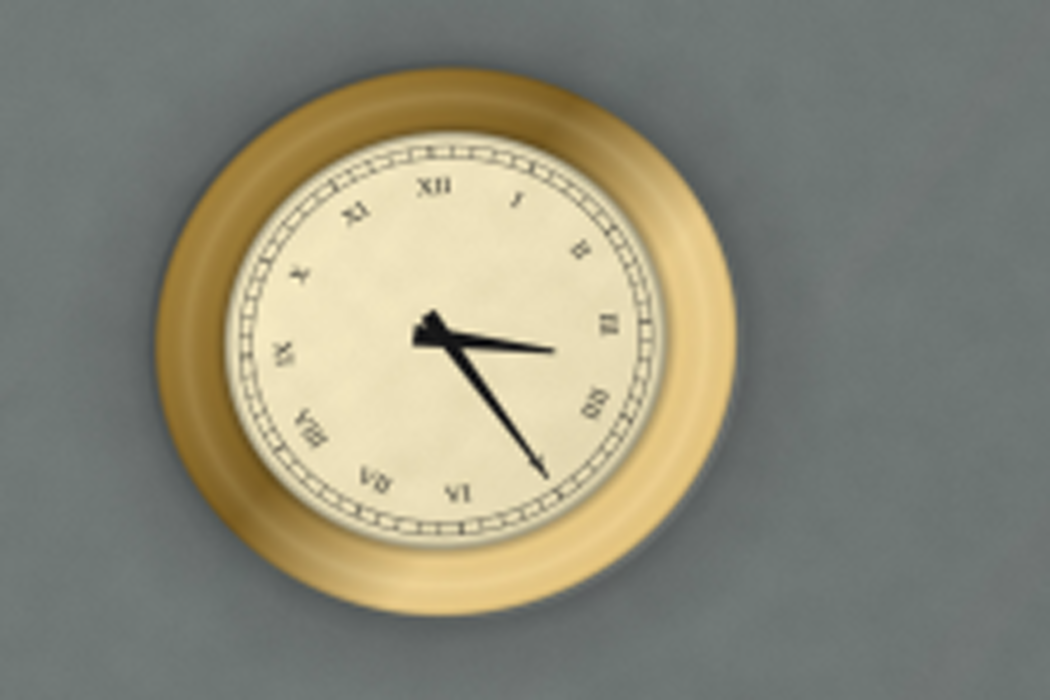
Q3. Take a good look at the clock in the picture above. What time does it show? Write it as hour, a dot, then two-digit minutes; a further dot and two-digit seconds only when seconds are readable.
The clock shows 3.25
